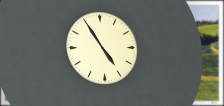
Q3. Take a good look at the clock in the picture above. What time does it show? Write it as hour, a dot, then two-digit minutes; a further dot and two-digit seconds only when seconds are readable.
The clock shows 4.55
